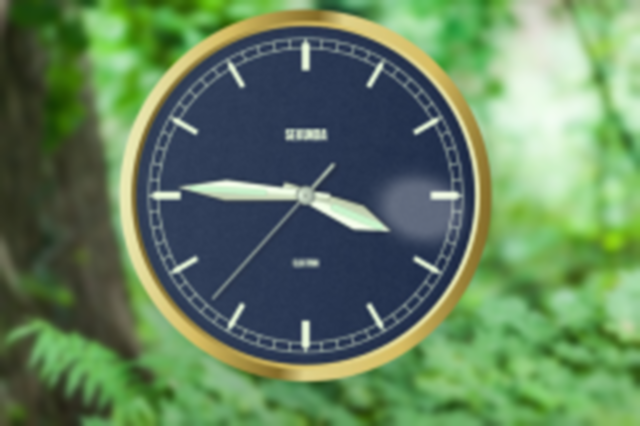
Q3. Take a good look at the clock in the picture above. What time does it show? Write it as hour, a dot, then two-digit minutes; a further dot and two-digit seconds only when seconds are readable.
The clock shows 3.45.37
